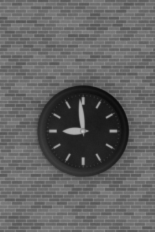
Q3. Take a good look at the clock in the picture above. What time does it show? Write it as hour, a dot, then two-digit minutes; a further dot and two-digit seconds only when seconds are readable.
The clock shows 8.59
